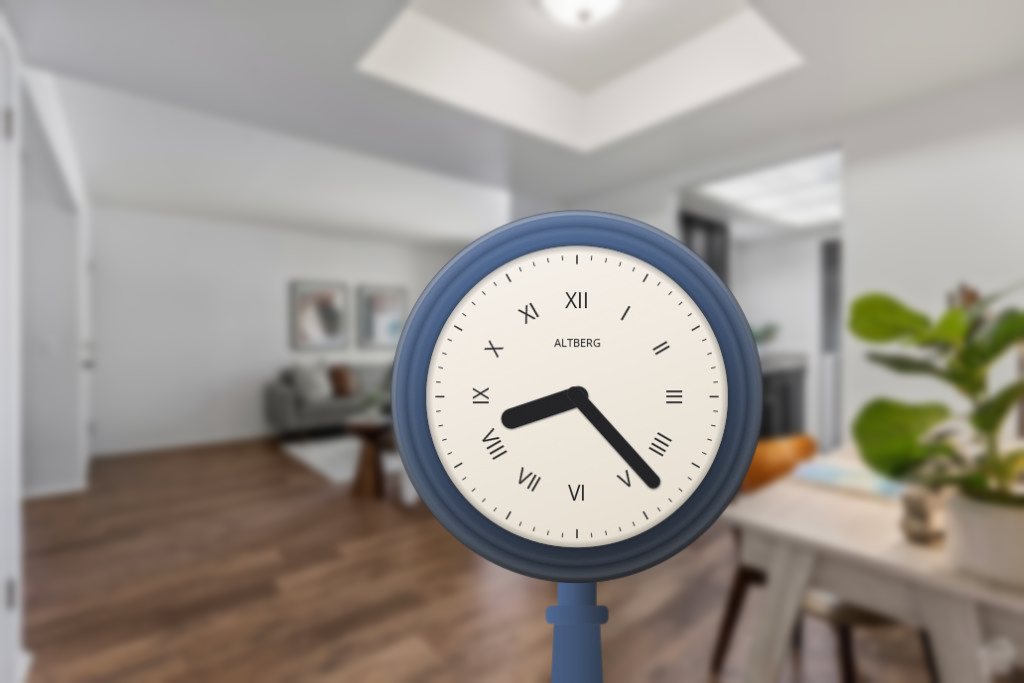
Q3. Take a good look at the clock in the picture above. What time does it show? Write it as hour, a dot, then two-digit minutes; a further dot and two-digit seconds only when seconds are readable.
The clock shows 8.23
